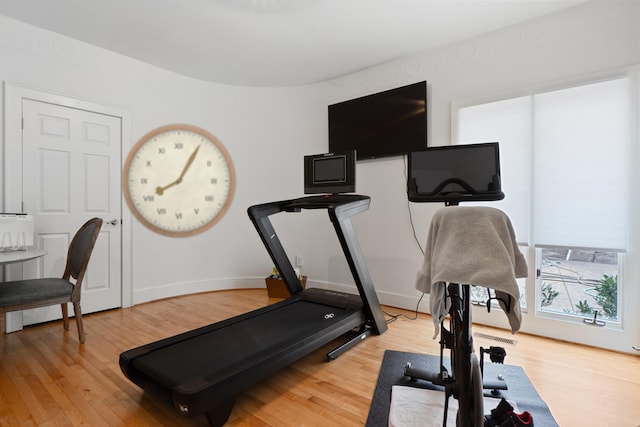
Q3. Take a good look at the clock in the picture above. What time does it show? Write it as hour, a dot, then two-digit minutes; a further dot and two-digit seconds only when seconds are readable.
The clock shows 8.05
